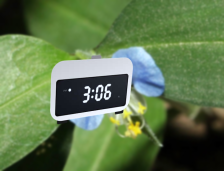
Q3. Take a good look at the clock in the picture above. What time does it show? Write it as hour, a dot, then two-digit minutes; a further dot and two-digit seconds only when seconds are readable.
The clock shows 3.06
